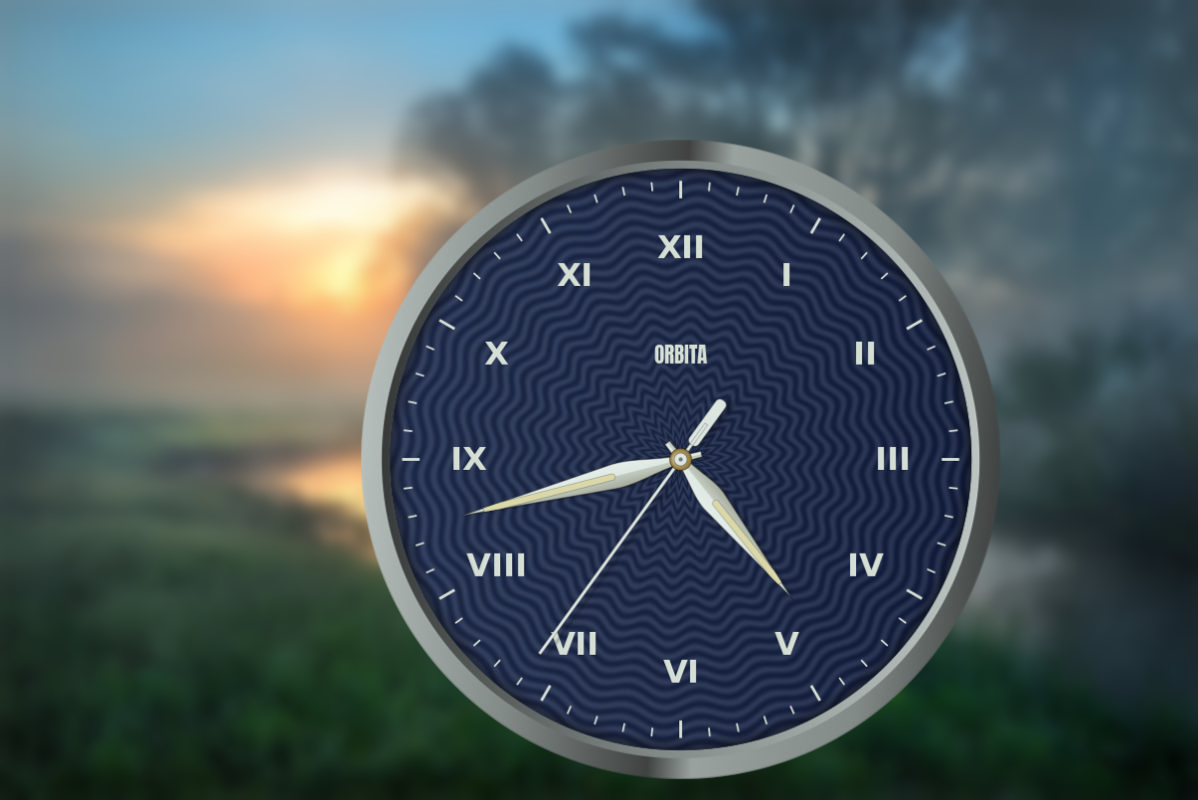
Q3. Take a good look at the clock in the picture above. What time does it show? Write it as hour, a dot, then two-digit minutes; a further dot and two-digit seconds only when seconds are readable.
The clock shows 4.42.36
